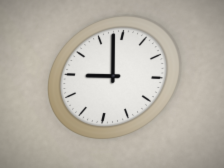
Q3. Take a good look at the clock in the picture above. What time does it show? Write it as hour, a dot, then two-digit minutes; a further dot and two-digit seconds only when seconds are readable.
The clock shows 8.58
